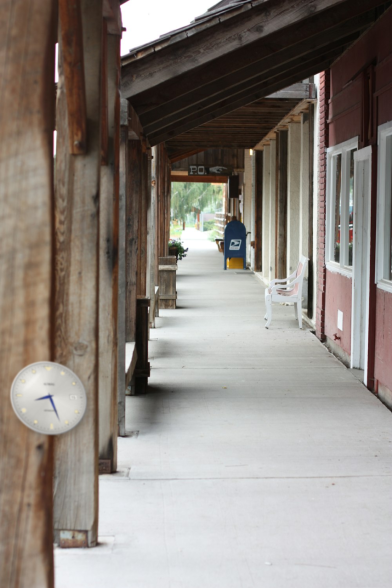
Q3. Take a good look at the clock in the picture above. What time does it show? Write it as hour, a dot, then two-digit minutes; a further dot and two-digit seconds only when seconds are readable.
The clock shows 8.27
